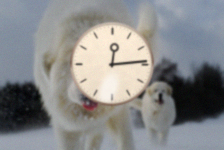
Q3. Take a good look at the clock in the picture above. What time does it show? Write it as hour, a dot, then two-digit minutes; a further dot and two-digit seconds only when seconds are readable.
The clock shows 12.14
